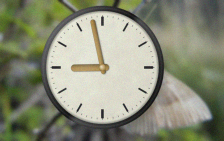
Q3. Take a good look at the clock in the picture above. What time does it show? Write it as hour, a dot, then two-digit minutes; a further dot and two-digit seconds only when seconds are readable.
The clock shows 8.58
